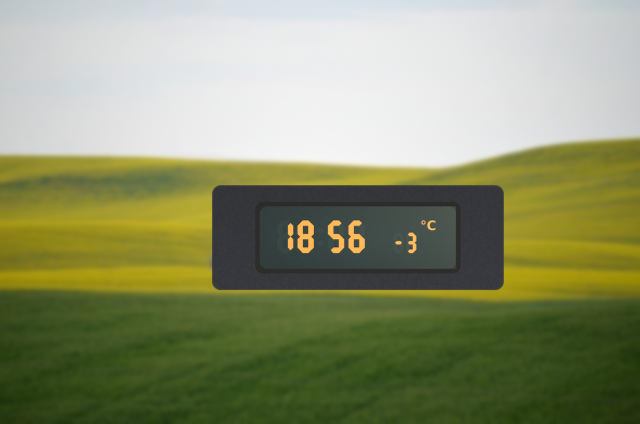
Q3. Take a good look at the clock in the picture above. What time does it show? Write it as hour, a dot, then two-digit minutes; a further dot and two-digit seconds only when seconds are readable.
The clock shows 18.56
